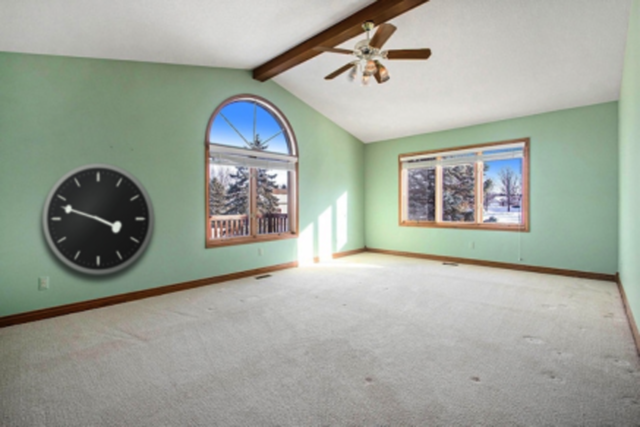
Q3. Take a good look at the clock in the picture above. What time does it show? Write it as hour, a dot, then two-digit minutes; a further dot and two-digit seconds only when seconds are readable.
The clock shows 3.48
